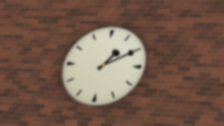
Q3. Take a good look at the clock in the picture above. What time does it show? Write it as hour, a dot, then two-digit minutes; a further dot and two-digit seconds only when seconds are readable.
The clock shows 1.10
